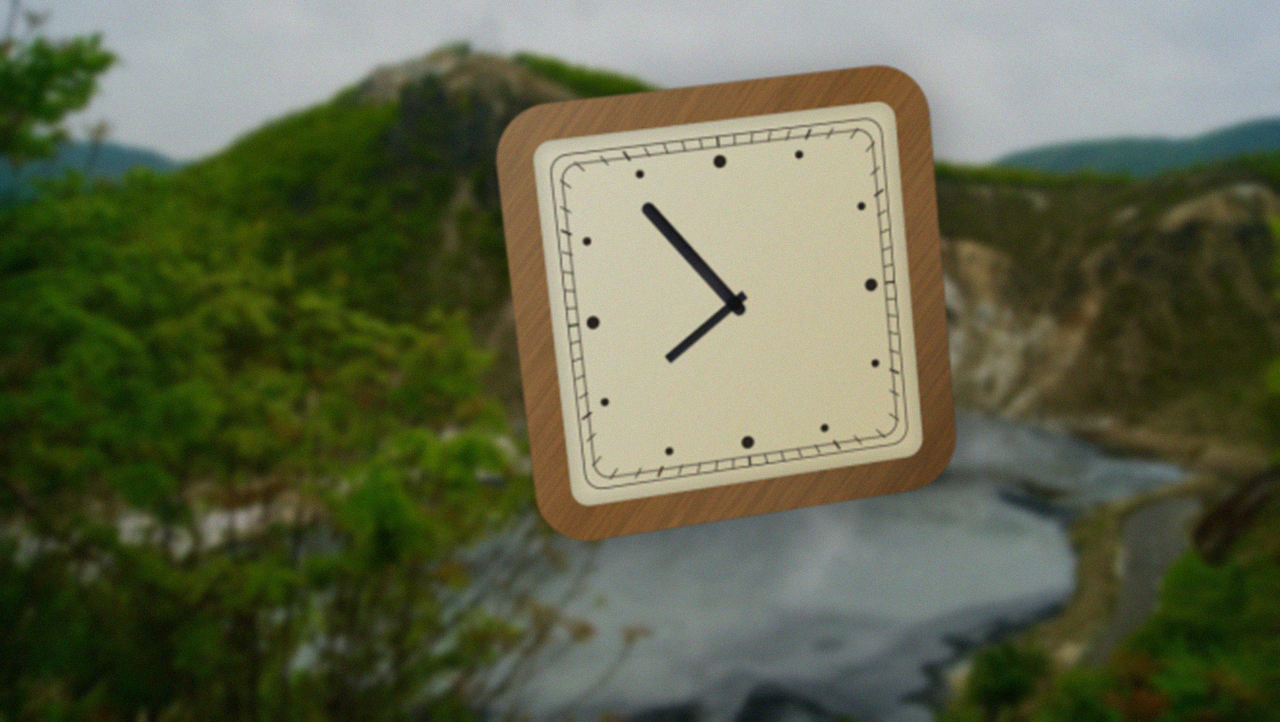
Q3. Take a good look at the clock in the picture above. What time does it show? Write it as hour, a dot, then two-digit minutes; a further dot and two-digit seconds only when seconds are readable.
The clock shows 7.54
